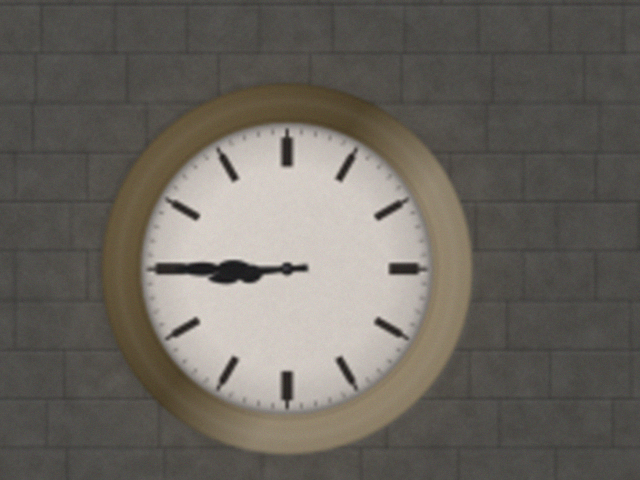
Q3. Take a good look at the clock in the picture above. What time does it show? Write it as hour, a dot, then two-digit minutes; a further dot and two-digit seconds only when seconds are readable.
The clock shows 8.45
